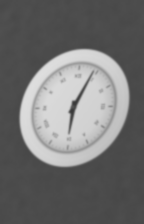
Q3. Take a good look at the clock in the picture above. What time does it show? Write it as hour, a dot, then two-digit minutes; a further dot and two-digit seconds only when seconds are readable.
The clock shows 6.04
